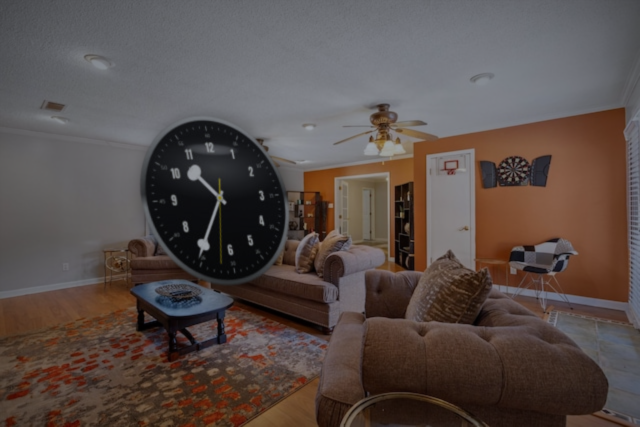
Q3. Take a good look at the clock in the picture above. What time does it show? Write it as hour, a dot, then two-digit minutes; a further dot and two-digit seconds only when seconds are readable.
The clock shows 10.35.32
